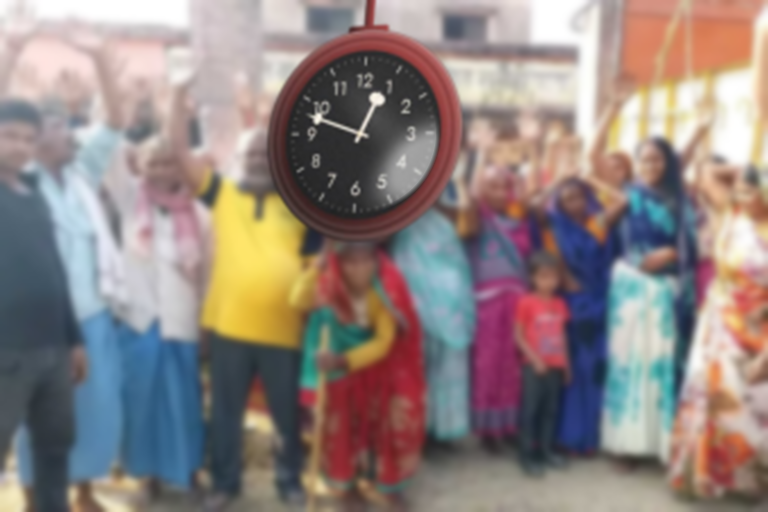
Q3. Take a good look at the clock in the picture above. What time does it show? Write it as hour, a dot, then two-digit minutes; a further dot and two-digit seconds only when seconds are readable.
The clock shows 12.48
